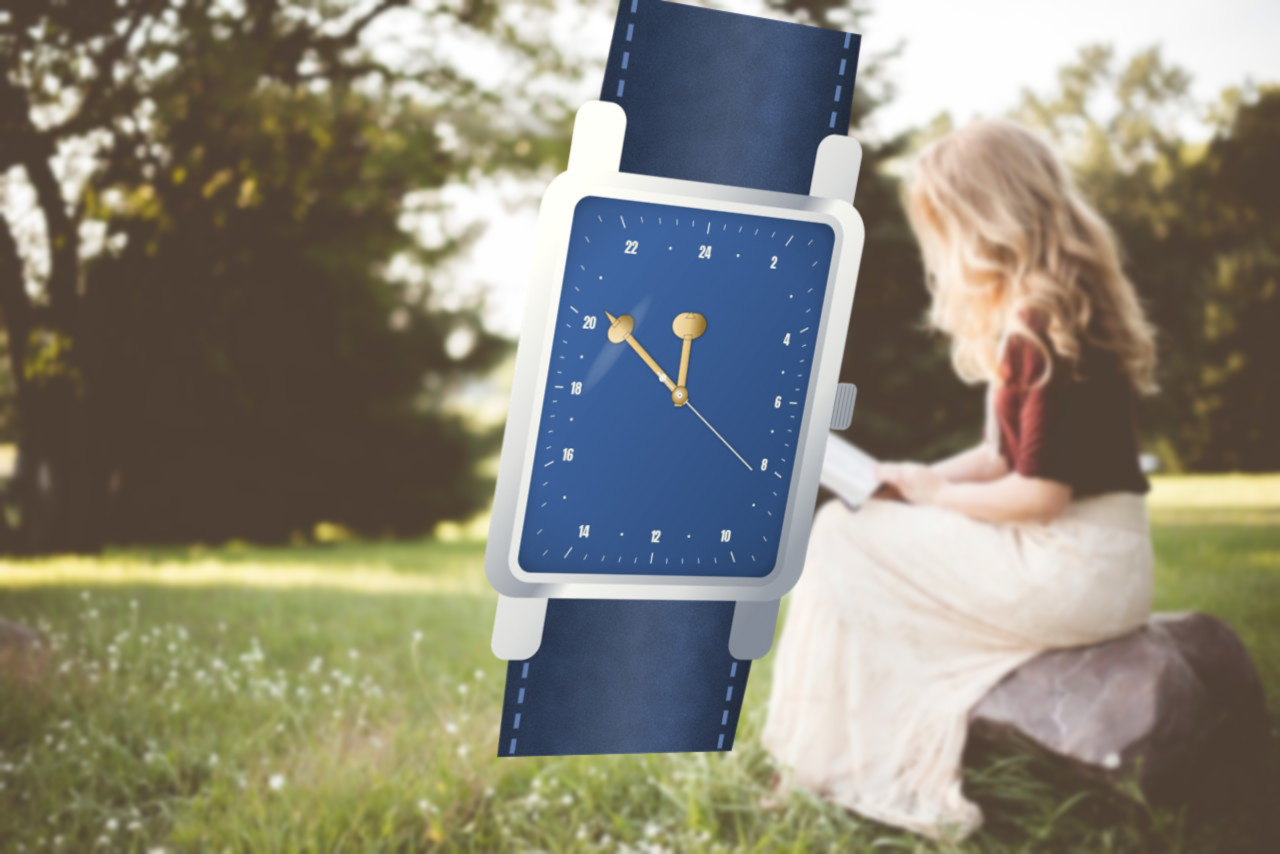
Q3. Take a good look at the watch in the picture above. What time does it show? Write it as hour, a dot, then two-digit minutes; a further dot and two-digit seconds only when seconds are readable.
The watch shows 23.51.21
